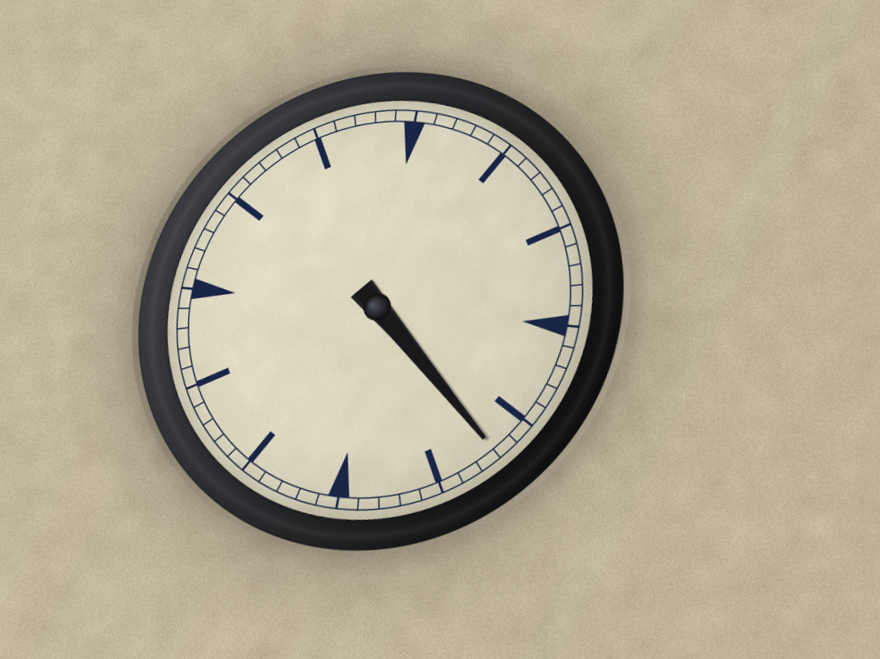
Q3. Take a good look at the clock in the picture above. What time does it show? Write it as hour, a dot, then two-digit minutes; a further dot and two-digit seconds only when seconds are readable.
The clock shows 4.22
